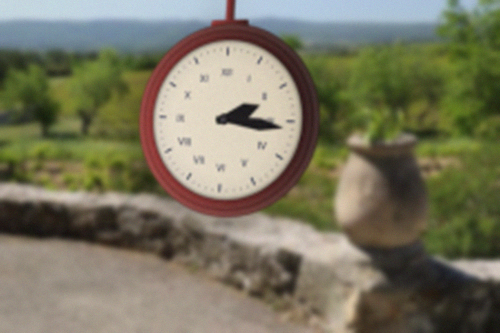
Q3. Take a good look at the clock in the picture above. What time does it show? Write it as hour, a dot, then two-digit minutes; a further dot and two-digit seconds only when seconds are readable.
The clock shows 2.16
